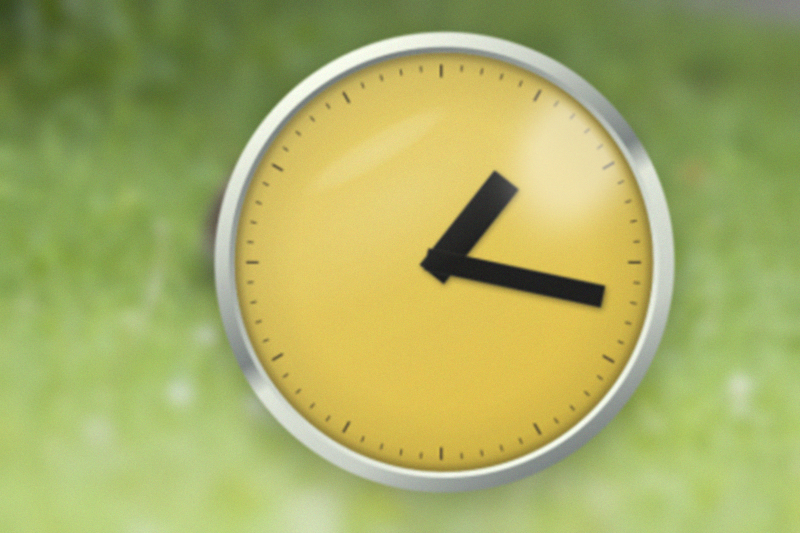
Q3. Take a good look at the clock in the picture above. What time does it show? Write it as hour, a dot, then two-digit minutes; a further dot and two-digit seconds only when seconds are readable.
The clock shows 1.17
